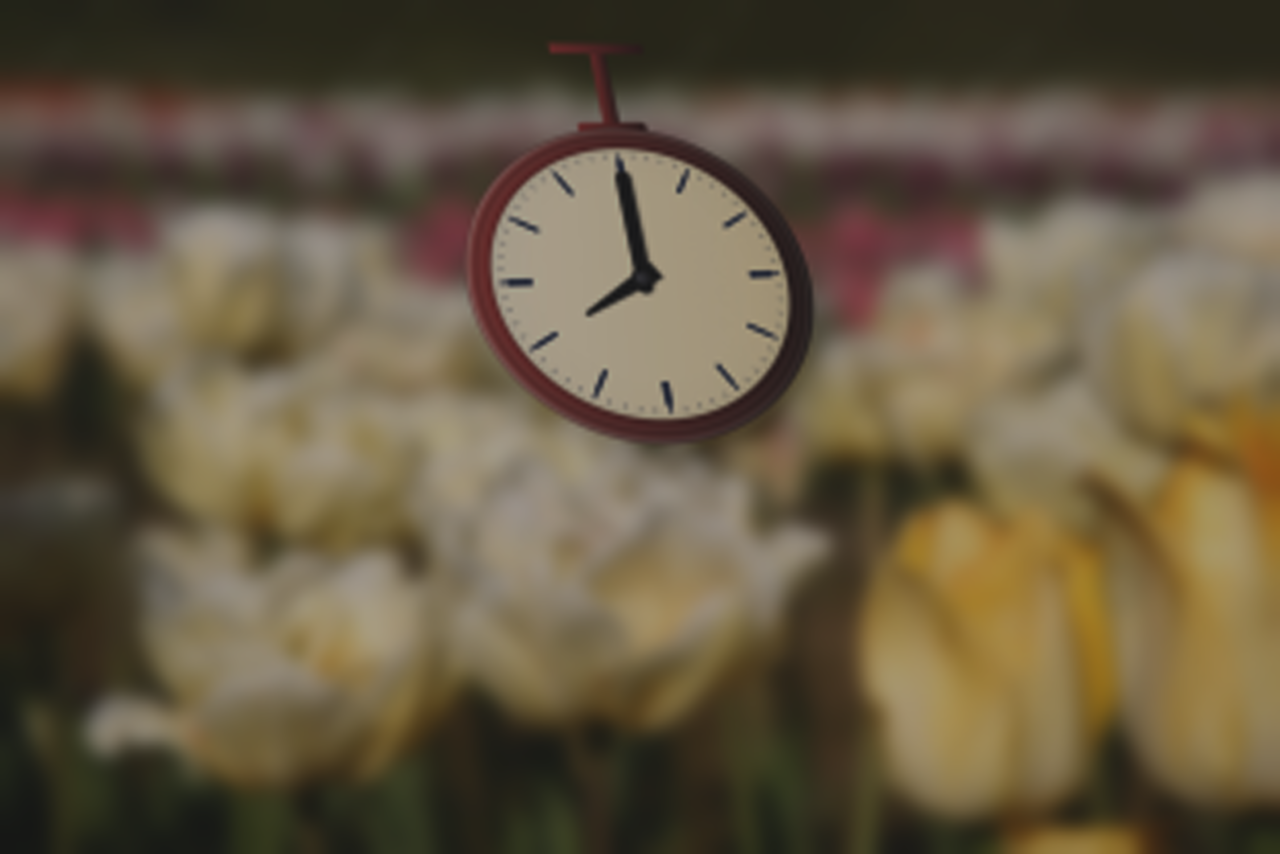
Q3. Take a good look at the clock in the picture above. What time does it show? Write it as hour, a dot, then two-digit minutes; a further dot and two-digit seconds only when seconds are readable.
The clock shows 8.00
